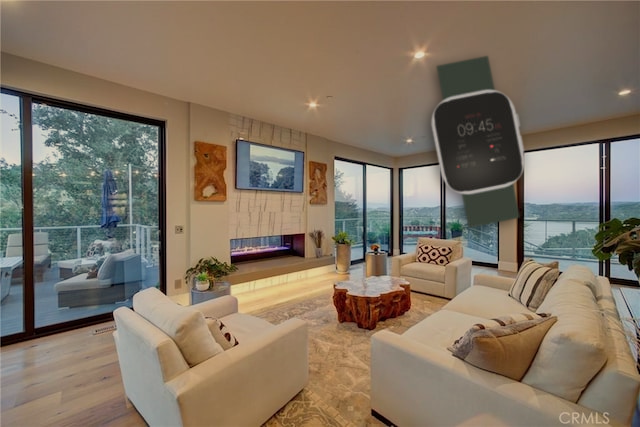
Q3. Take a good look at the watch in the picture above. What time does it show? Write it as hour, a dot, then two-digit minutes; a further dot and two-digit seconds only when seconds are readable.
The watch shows 9.45
